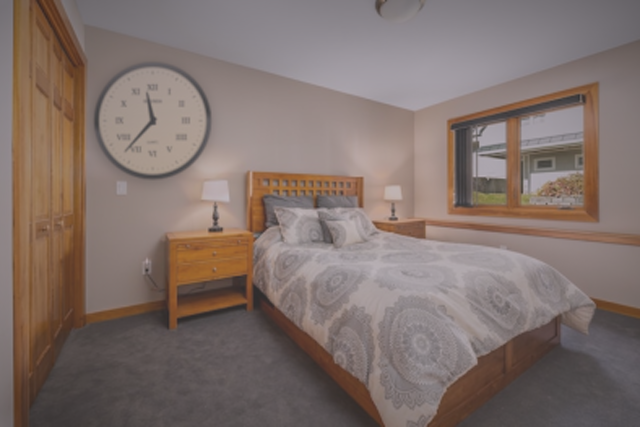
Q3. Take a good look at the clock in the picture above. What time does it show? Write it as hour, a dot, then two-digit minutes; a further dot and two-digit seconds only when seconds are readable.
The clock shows 11.37
